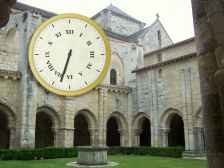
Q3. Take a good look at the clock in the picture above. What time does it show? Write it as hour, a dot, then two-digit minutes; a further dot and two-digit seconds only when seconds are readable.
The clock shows 6.33
